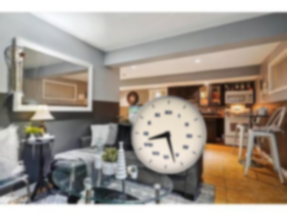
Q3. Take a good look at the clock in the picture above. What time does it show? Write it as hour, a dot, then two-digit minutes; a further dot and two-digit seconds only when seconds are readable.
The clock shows 8.27
